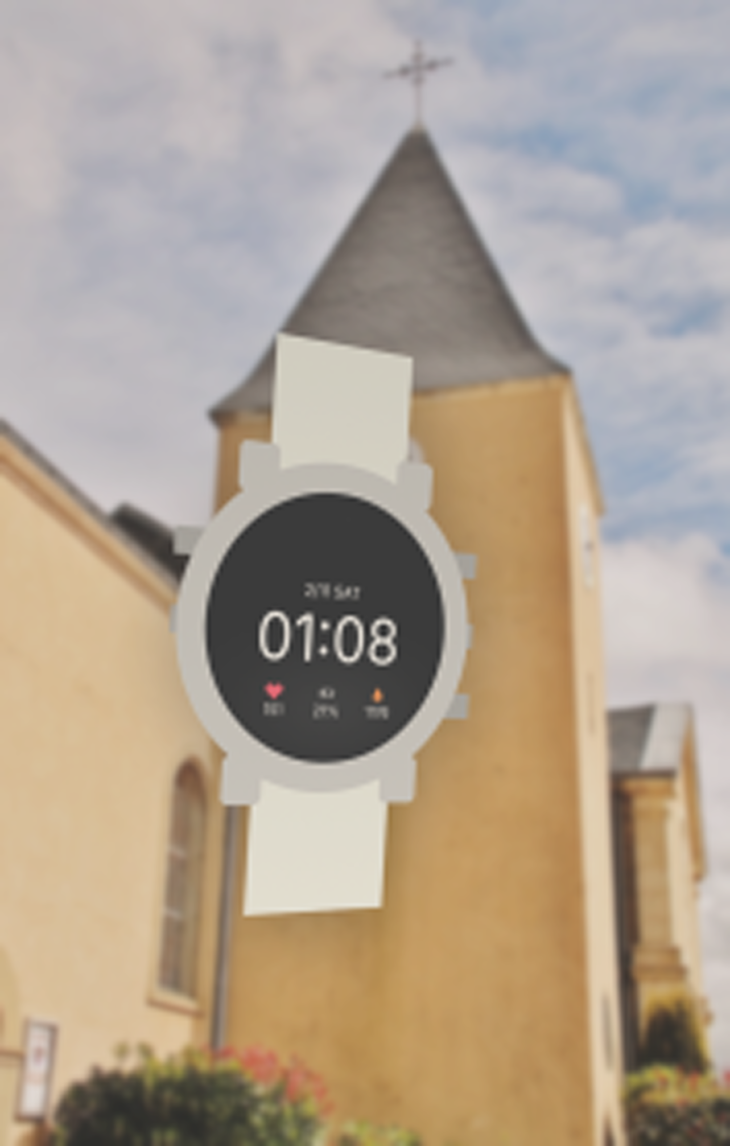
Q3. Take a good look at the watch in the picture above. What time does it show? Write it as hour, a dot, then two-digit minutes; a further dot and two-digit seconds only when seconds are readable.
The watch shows 1.08
